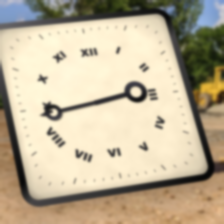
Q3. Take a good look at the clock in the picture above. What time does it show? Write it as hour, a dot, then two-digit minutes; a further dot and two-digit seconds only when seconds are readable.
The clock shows 2.44
